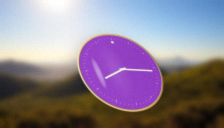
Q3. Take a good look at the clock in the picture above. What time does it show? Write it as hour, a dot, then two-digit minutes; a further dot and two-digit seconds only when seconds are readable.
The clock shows 8.16
